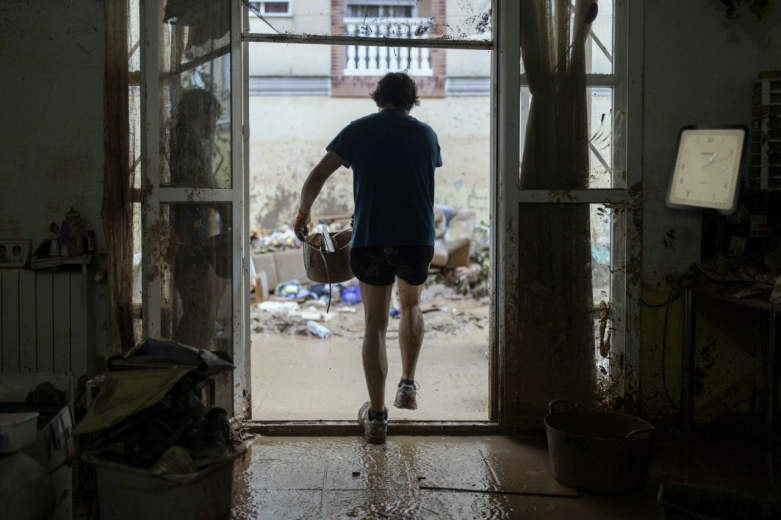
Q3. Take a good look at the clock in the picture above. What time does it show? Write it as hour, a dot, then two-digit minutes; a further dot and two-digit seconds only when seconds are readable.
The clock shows 1.11
